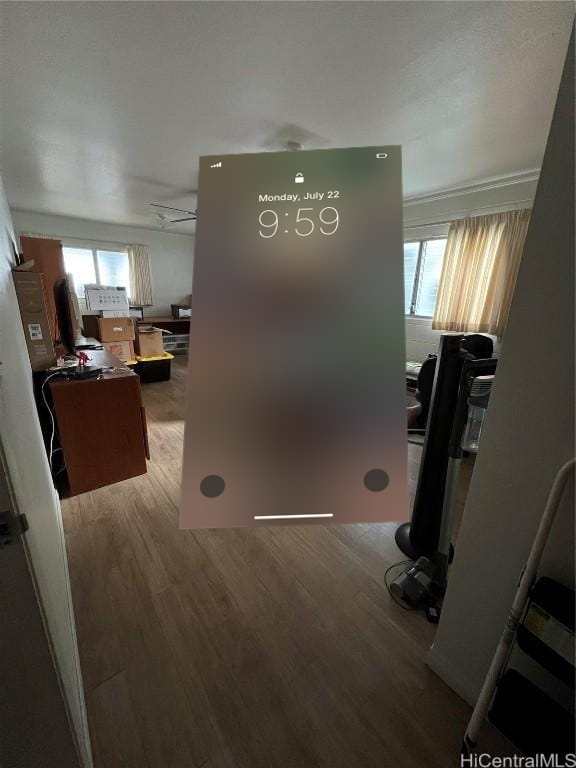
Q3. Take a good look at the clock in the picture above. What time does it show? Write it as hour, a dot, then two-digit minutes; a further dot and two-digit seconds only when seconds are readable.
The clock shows 9.59
